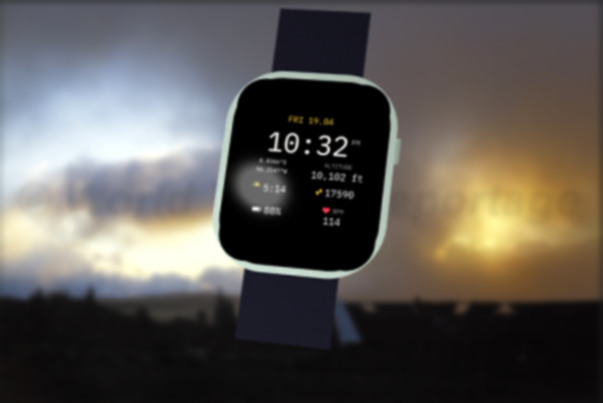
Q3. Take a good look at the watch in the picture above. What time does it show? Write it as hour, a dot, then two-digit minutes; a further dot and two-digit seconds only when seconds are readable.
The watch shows 10.32
